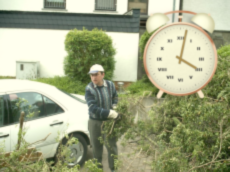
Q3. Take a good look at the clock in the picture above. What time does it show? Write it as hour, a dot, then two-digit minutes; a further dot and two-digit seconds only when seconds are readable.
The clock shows 4.02
